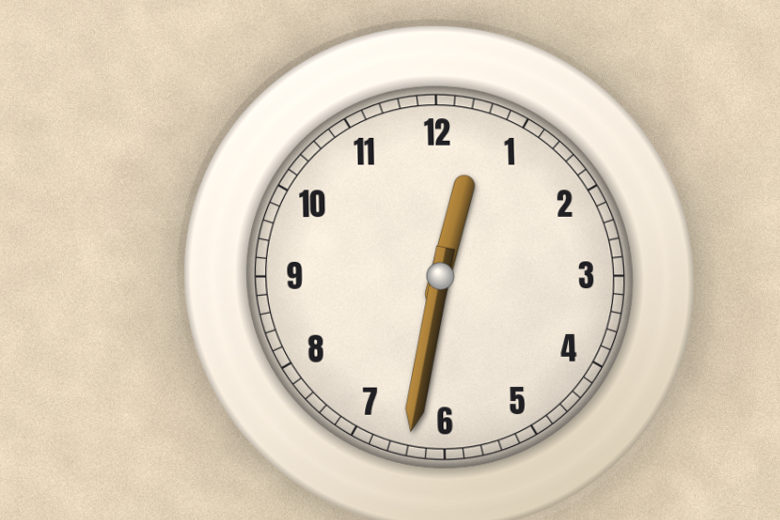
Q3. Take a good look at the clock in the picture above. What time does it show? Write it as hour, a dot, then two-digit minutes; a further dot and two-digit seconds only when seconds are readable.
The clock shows 12.32
